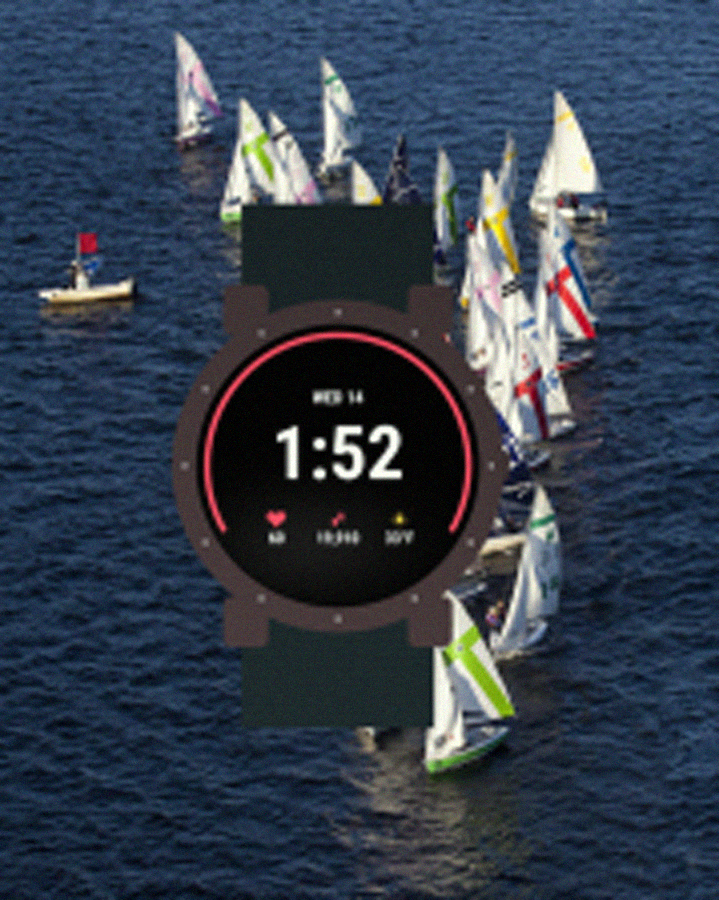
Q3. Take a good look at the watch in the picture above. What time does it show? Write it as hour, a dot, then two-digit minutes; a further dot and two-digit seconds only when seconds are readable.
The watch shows 1.52
